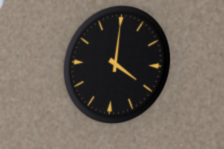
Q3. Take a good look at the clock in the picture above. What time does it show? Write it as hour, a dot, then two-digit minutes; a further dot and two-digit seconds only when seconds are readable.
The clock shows 4.00
